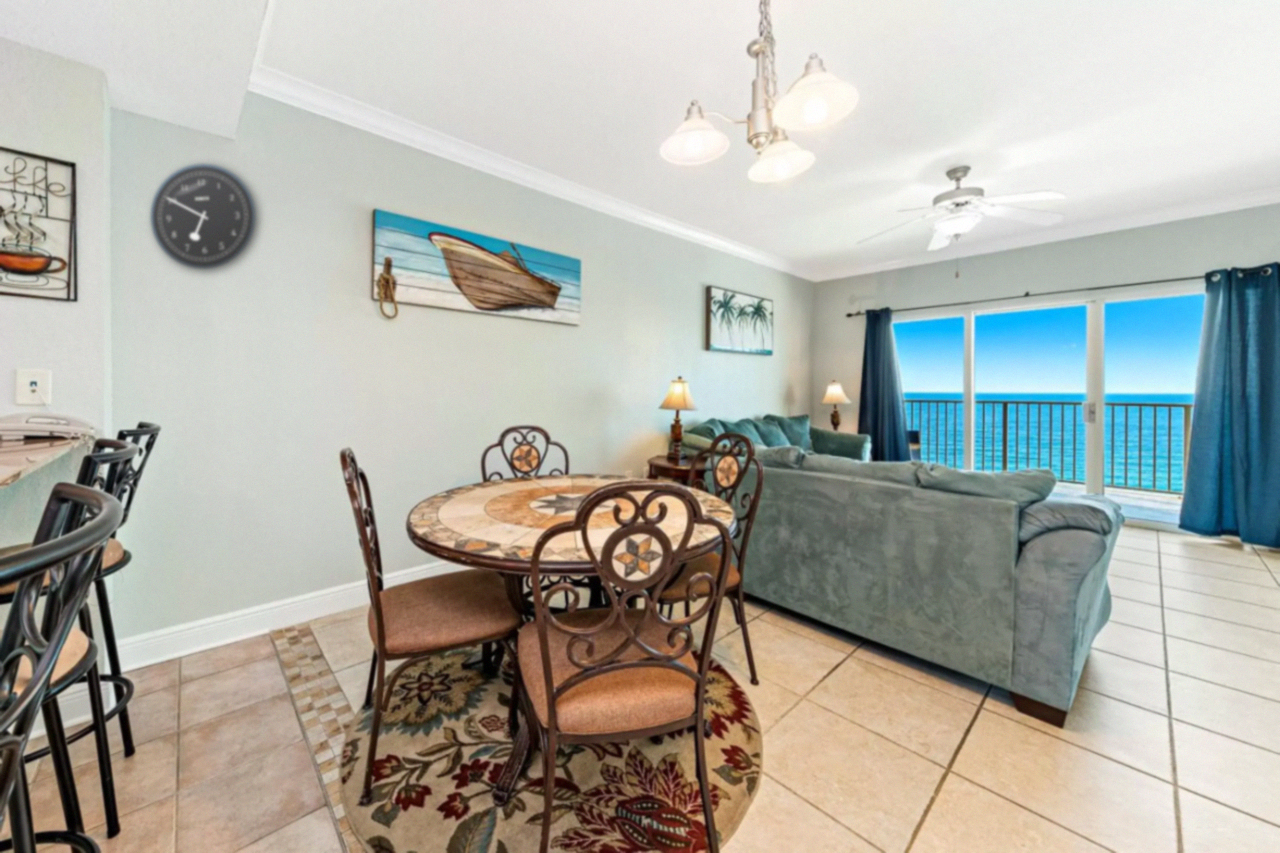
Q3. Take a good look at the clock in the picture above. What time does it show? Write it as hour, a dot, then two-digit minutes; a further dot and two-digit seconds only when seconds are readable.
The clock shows 6.50
